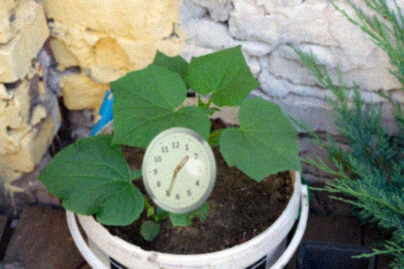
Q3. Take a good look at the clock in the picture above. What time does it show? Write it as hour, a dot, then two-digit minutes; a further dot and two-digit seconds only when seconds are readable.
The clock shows 1.34
